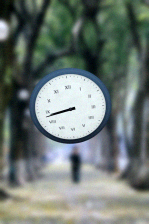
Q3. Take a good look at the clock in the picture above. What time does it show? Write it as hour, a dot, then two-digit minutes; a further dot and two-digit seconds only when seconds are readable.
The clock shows 8.43
